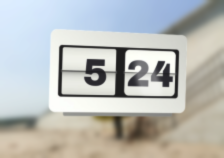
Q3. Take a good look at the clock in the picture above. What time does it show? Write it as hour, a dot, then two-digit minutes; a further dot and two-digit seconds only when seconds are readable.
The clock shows 5.24
